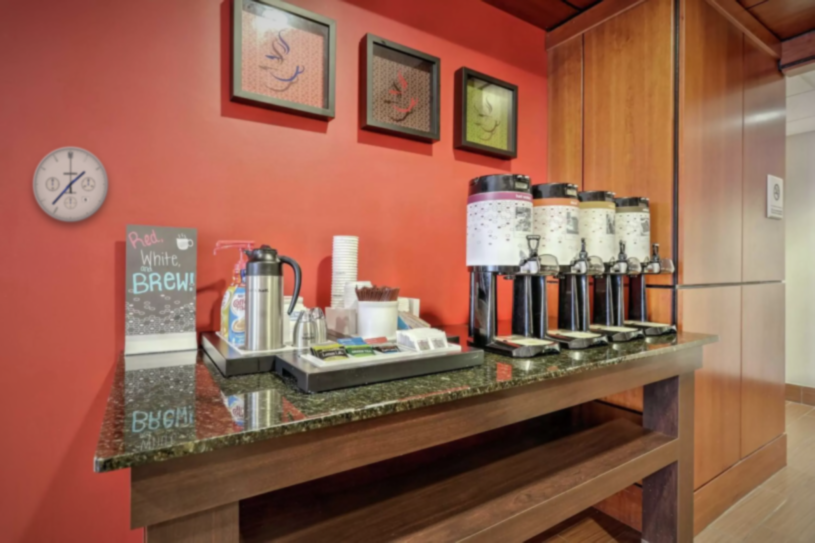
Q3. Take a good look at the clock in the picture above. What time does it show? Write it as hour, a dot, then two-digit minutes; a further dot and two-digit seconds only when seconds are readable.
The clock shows 1.37
